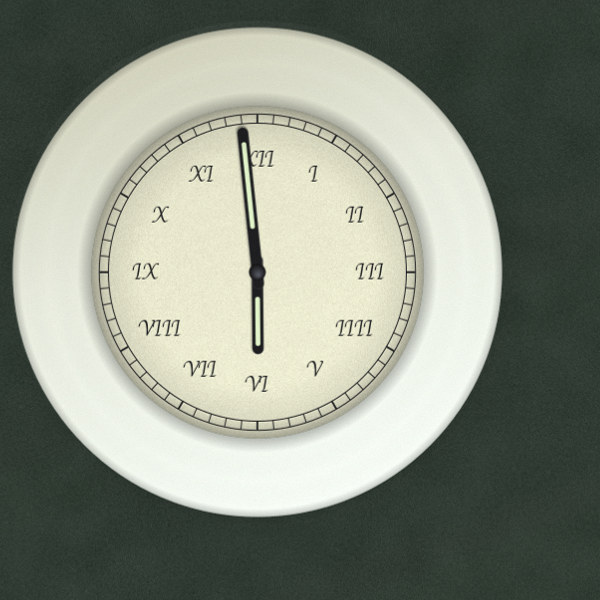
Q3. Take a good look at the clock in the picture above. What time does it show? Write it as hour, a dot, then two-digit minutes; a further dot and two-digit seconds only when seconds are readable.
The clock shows 5.59
